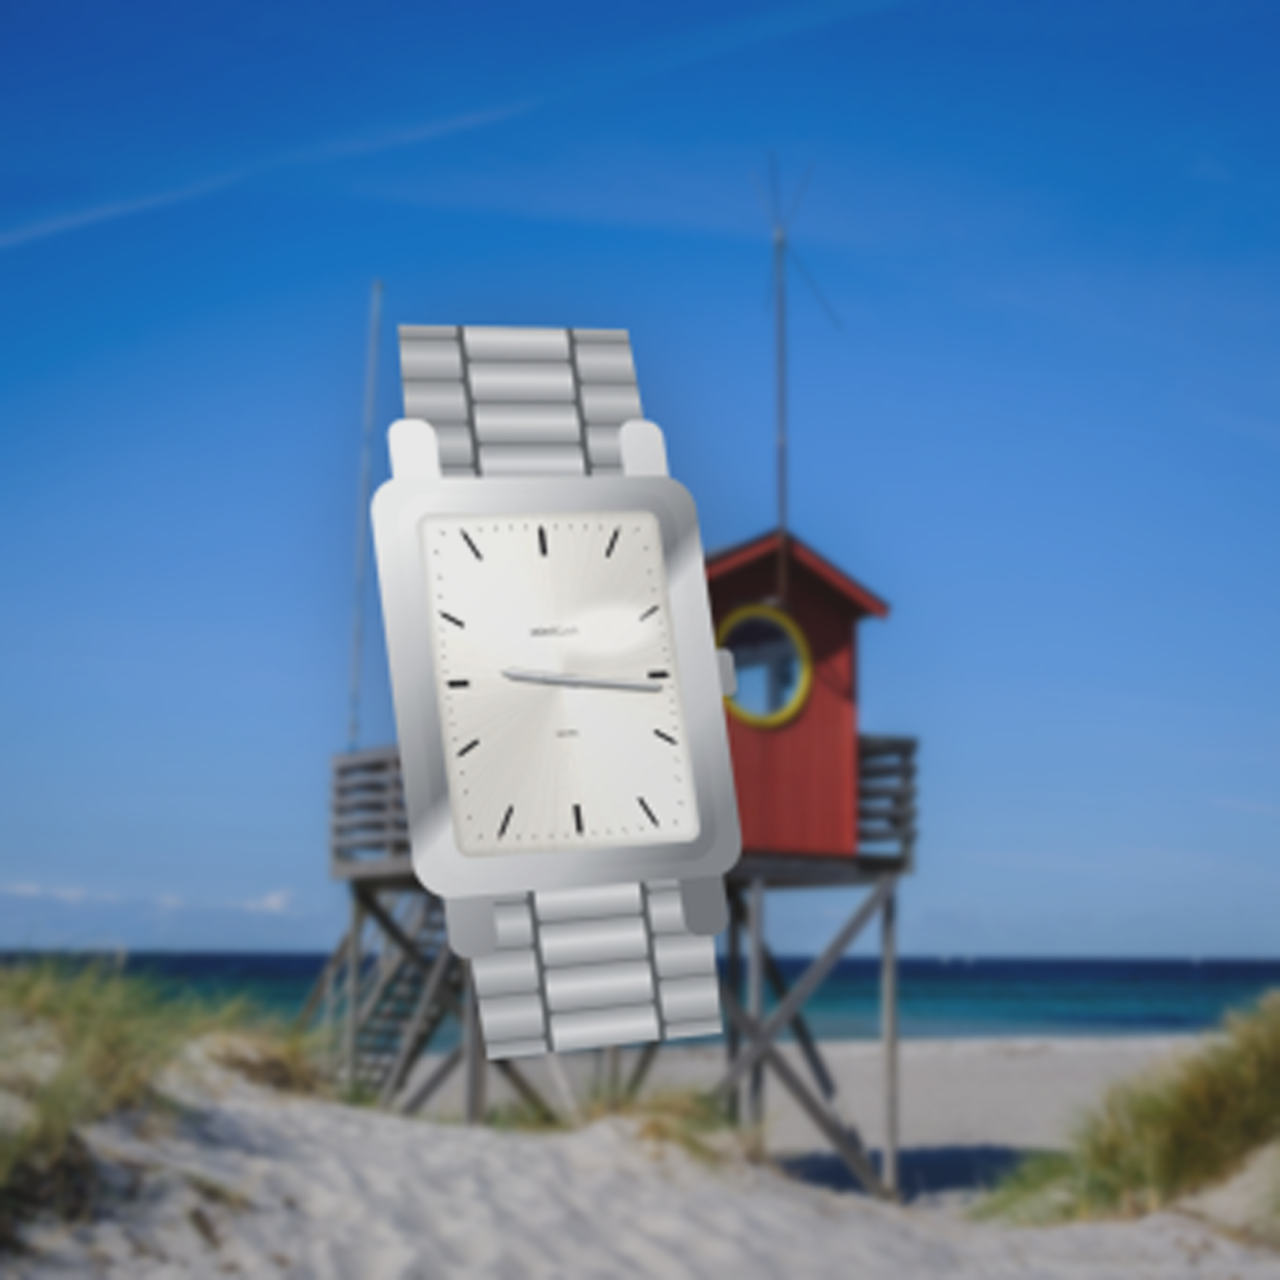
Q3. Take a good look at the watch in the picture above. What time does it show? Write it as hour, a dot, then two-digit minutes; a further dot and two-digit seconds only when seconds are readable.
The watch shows 9.16
